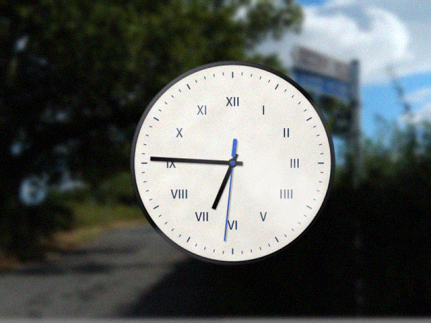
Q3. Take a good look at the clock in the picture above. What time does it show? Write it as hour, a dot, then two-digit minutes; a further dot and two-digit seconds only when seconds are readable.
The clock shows 6.45.31
